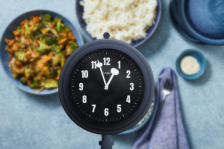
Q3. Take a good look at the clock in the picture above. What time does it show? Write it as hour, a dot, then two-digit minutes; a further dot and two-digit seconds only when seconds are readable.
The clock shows 12.57
